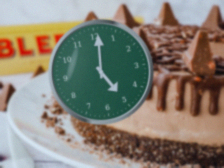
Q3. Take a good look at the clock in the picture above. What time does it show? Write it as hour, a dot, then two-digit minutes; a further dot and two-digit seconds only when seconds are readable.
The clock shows 5.01
